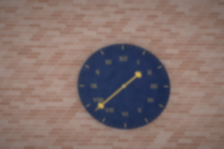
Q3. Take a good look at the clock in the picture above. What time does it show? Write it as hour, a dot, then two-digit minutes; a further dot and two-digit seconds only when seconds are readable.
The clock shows 1.38
